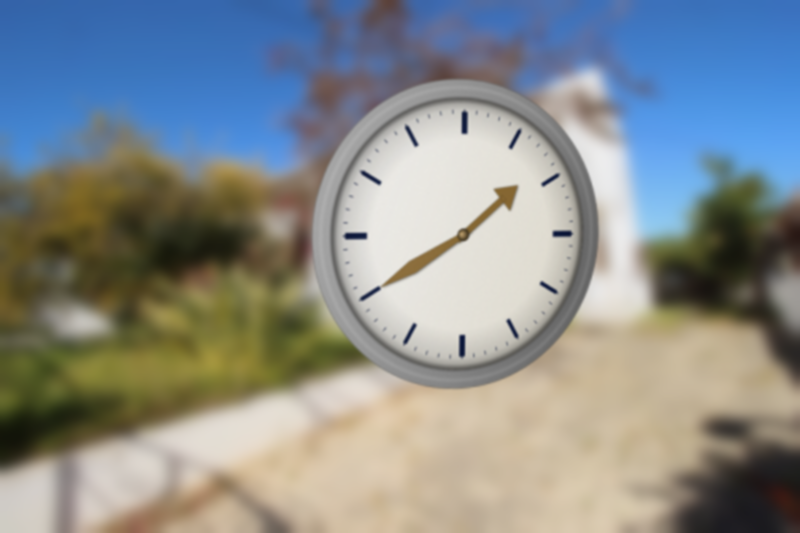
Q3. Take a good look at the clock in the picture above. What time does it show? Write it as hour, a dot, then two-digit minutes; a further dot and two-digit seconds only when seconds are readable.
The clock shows 1.40
